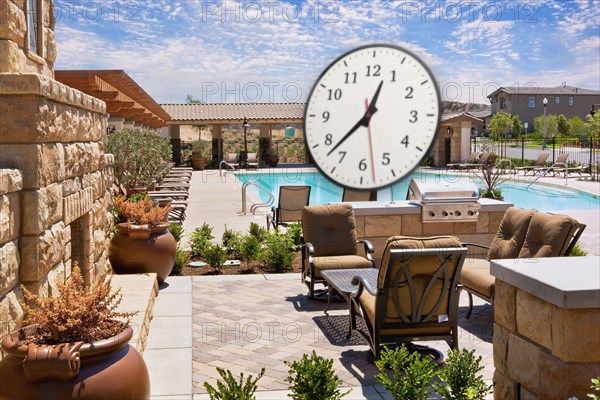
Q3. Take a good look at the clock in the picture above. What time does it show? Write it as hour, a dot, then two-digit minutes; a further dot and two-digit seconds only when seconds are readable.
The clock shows 12.37.28
